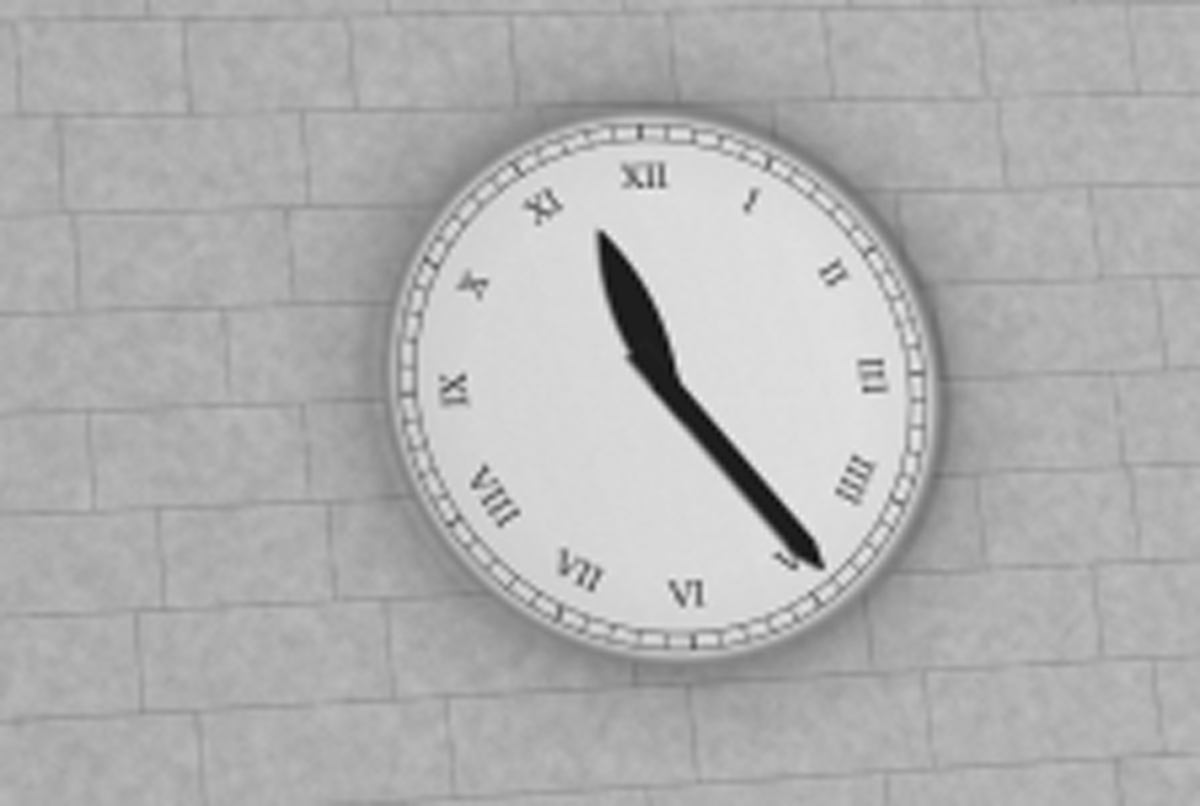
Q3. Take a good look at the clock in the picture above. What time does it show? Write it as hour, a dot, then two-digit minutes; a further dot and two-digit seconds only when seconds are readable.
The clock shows 11.24
